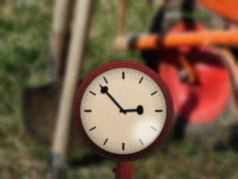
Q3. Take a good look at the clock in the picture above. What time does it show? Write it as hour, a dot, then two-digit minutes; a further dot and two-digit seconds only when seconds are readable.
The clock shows 2.53
